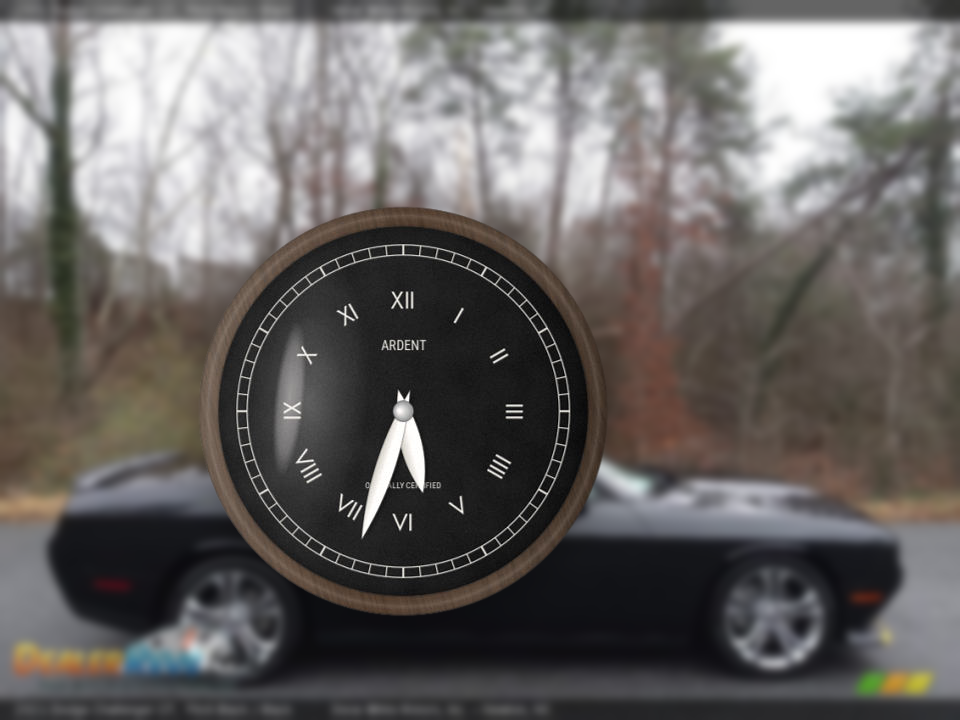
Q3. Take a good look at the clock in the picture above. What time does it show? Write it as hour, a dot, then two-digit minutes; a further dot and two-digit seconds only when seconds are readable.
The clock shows 5.33
